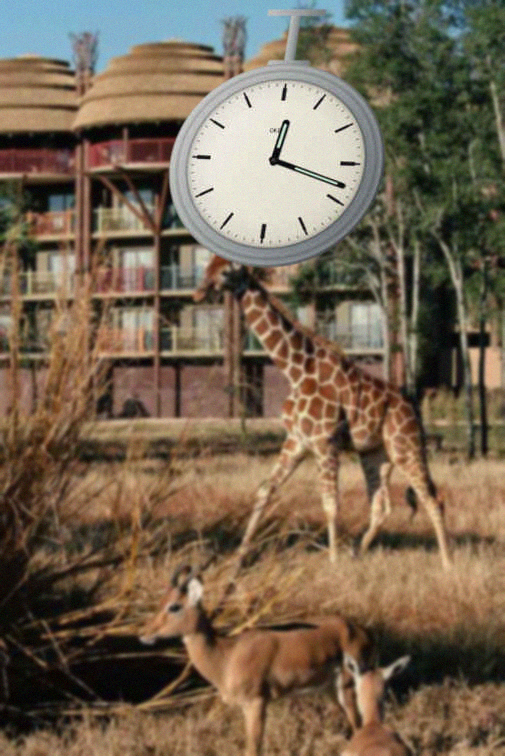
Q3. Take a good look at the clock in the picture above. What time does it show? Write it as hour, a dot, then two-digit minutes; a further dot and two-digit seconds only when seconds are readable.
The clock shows 12.18
